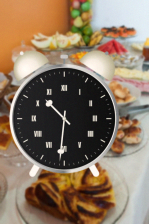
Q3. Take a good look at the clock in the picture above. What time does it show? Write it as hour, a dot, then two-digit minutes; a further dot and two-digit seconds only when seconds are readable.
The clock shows 10.31
